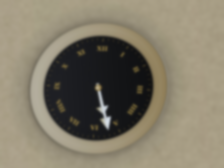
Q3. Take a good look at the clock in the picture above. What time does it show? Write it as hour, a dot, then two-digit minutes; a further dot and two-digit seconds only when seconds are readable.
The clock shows 5.27
